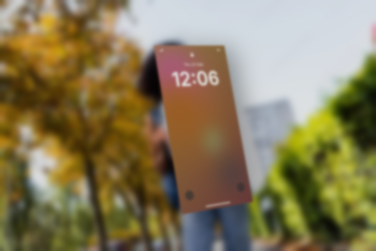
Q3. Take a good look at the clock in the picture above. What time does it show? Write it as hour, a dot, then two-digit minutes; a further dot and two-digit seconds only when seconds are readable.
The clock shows 12.06
